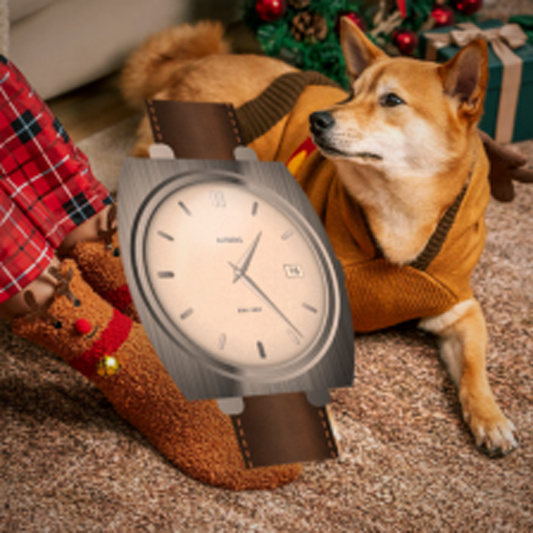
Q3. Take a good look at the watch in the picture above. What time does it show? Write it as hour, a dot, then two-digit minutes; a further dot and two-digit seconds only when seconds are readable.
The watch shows 1.24
